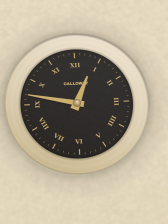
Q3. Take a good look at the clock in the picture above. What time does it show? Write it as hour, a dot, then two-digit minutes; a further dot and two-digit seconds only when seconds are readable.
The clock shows 12.47
